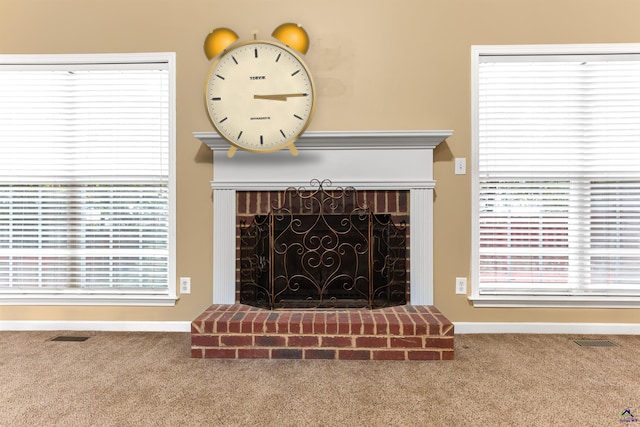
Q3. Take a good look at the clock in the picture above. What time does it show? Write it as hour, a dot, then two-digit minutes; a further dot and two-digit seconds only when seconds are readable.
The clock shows 3.15
